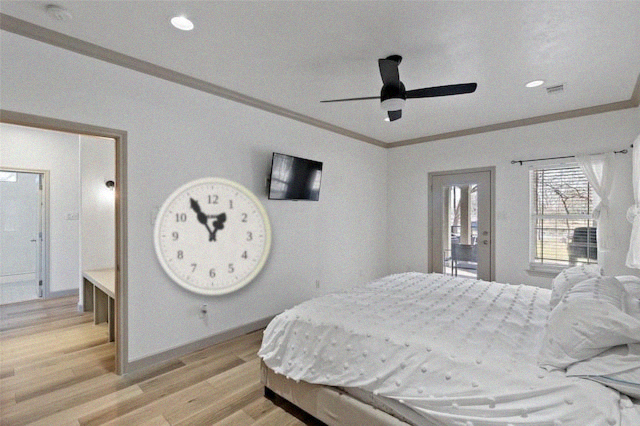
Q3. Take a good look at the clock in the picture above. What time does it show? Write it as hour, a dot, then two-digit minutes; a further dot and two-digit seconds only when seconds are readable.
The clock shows 12.55
